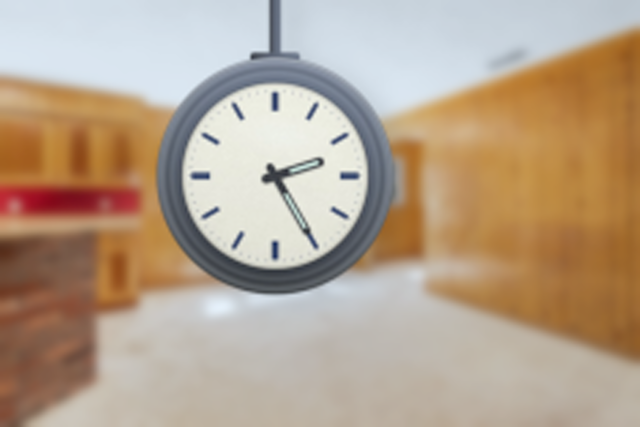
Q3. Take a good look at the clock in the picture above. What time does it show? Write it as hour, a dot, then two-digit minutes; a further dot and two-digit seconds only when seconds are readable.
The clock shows 2.25
